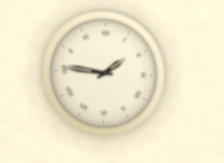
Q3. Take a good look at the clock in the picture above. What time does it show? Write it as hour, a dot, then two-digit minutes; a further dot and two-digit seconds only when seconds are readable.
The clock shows 1.46
